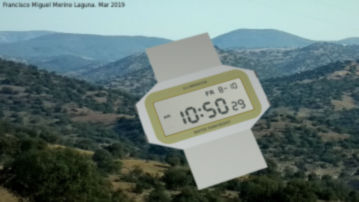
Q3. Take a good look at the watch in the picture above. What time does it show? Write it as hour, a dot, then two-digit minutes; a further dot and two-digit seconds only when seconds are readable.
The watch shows 10.50.29
